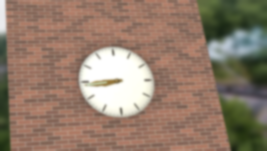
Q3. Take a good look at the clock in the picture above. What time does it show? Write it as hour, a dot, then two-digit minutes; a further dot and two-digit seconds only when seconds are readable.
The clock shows 8.44
